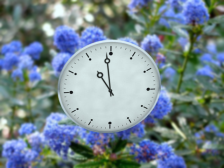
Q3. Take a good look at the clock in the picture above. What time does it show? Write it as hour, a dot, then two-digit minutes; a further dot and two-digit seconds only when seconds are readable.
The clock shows 10.59
